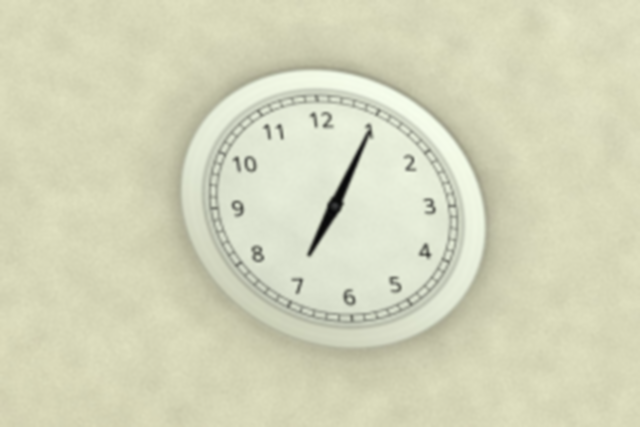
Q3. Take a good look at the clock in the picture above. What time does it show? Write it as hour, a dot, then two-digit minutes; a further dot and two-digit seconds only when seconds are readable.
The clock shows 7.05
